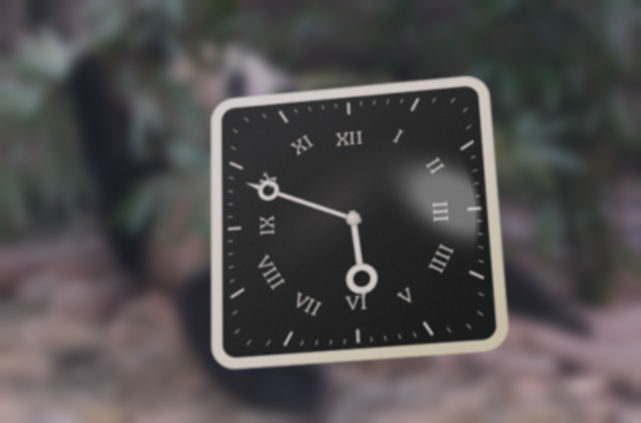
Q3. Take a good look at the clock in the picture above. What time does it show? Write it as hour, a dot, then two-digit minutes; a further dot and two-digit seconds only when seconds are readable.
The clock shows 5.49
